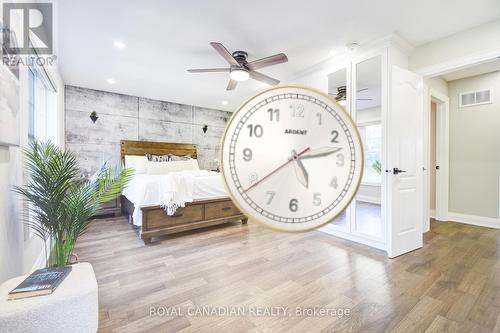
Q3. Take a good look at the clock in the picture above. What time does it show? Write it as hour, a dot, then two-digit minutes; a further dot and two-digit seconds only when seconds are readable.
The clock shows 5.12.39
